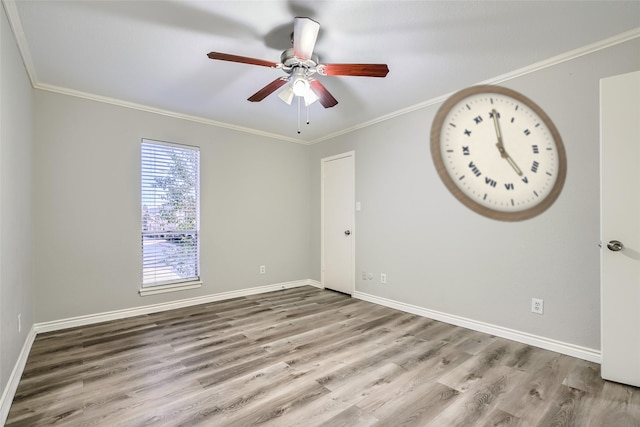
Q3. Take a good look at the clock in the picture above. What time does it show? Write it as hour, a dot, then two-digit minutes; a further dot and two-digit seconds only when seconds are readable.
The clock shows 5.00
